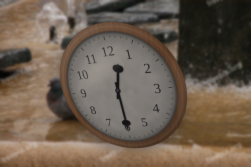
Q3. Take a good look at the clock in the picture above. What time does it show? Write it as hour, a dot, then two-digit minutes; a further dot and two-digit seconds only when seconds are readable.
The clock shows 12.30
